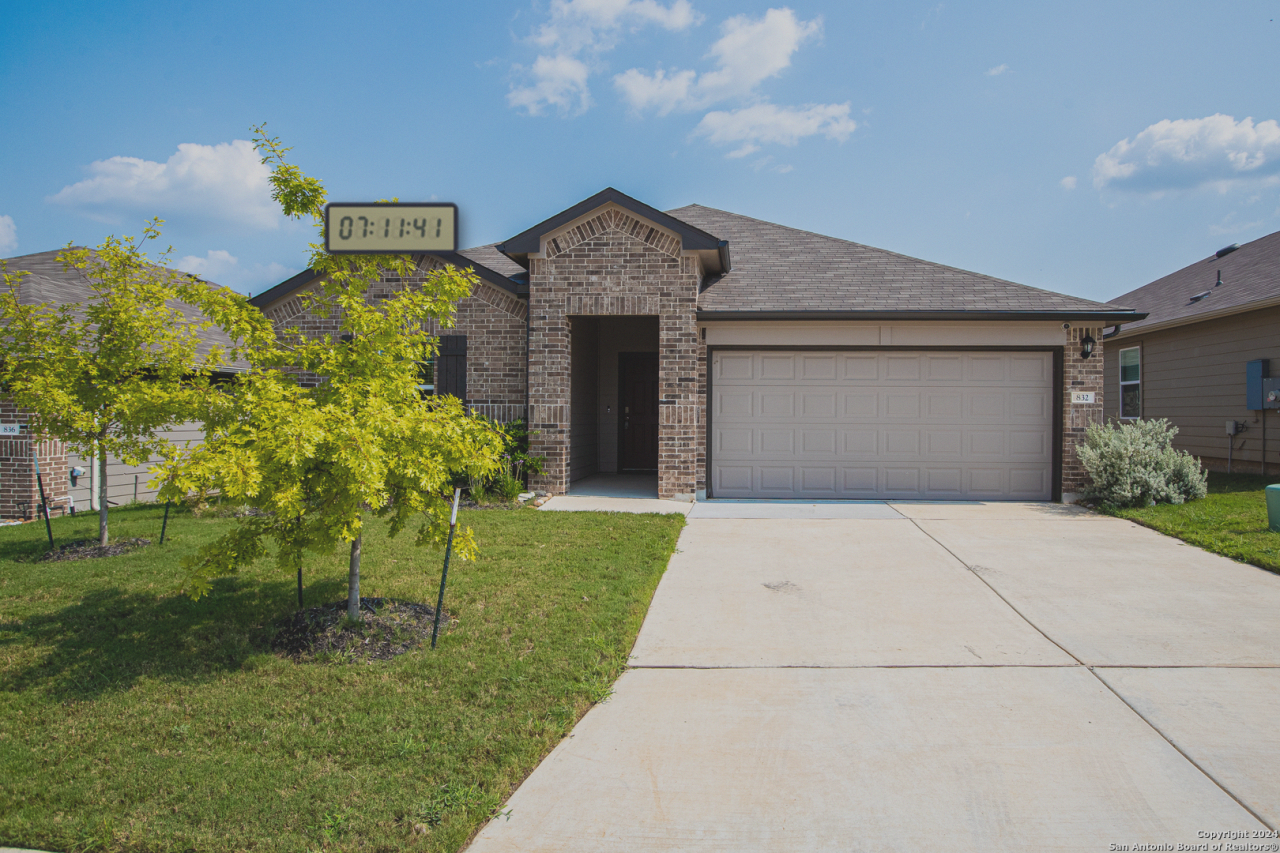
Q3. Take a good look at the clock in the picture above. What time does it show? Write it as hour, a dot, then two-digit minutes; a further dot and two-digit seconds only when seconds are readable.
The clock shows 7.11.41
